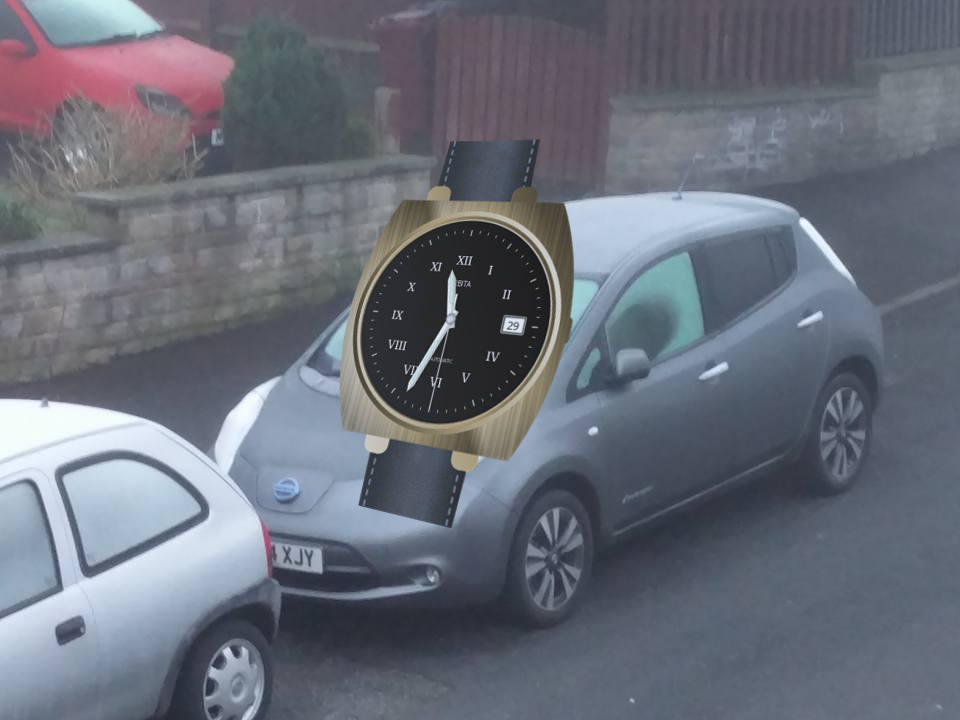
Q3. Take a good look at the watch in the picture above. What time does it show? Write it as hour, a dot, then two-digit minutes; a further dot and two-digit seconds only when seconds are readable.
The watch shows 11.33.30
